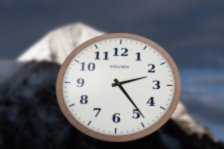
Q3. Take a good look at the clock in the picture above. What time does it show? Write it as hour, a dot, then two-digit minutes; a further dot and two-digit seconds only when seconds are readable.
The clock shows 2.24
